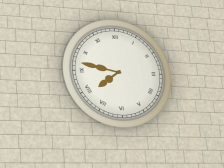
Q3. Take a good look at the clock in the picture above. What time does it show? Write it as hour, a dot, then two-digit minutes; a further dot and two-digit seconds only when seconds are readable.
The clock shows 7.47
